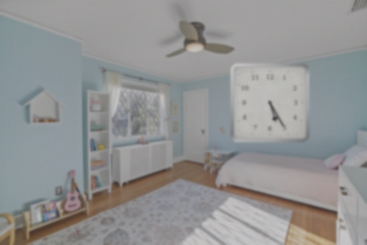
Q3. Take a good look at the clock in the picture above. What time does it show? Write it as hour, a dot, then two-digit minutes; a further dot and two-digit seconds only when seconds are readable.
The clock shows 5.25
